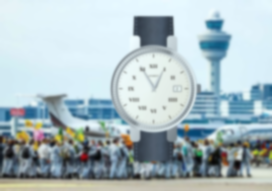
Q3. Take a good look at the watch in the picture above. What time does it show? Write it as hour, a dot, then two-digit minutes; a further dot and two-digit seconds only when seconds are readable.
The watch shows 12.55
